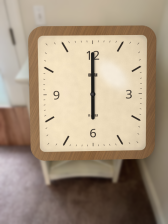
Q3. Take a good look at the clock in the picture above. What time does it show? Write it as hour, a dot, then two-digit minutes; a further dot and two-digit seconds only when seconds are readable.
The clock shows 6.00
